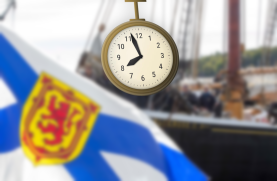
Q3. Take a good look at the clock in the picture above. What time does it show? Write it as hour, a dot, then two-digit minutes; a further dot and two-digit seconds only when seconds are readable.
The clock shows 7.57
